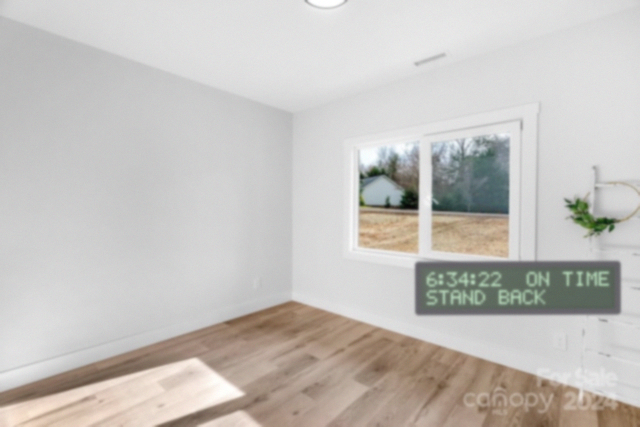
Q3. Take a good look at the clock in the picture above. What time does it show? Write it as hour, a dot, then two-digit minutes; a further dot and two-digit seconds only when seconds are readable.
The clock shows 6.34.22
